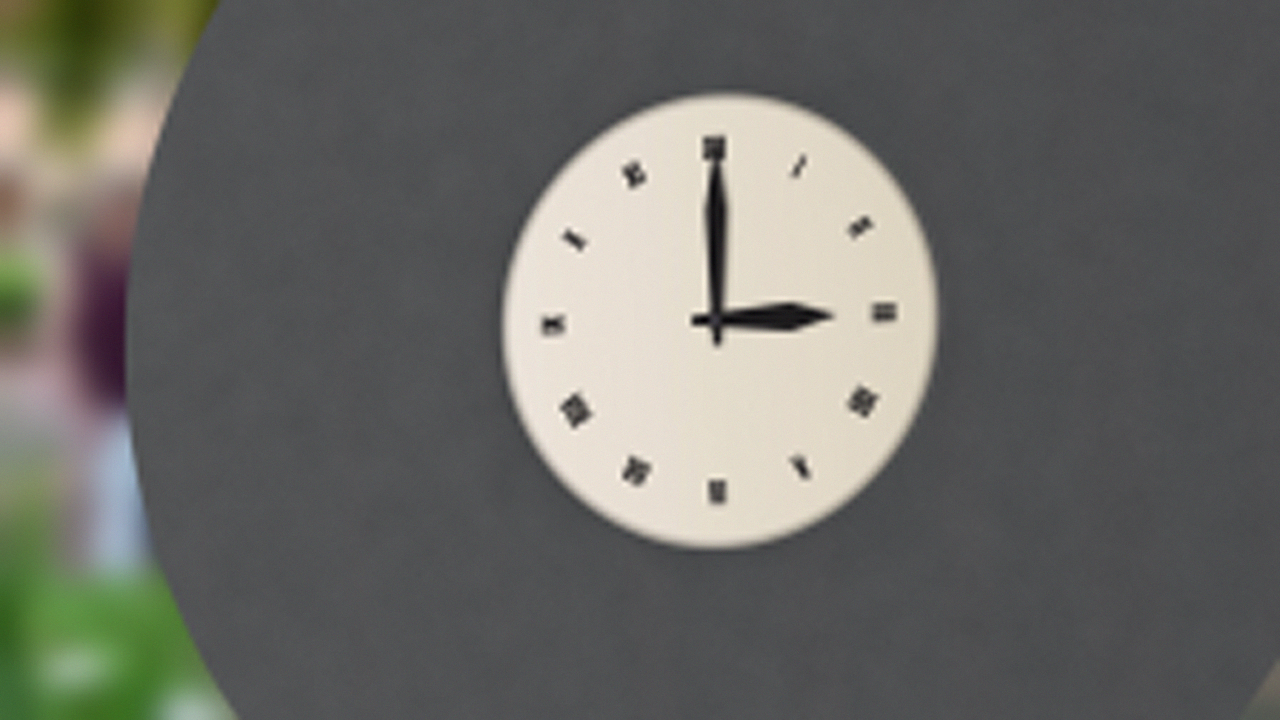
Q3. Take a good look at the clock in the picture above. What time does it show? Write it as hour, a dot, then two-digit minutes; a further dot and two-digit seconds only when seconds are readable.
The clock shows 3.00
